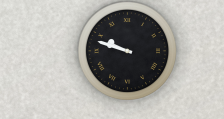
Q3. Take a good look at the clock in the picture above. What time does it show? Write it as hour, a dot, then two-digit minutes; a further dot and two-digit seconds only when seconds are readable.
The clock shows 9.48
